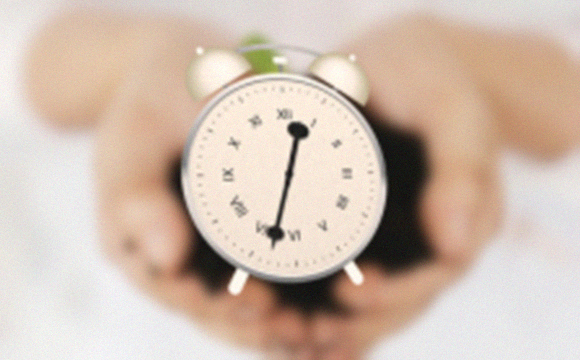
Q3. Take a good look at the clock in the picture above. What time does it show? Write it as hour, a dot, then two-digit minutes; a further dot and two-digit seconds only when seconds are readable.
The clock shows 12.33
